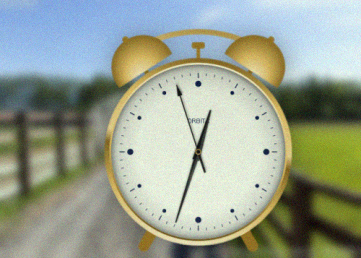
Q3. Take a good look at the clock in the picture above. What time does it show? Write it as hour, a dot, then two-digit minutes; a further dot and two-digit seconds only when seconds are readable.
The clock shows 12.32.57
